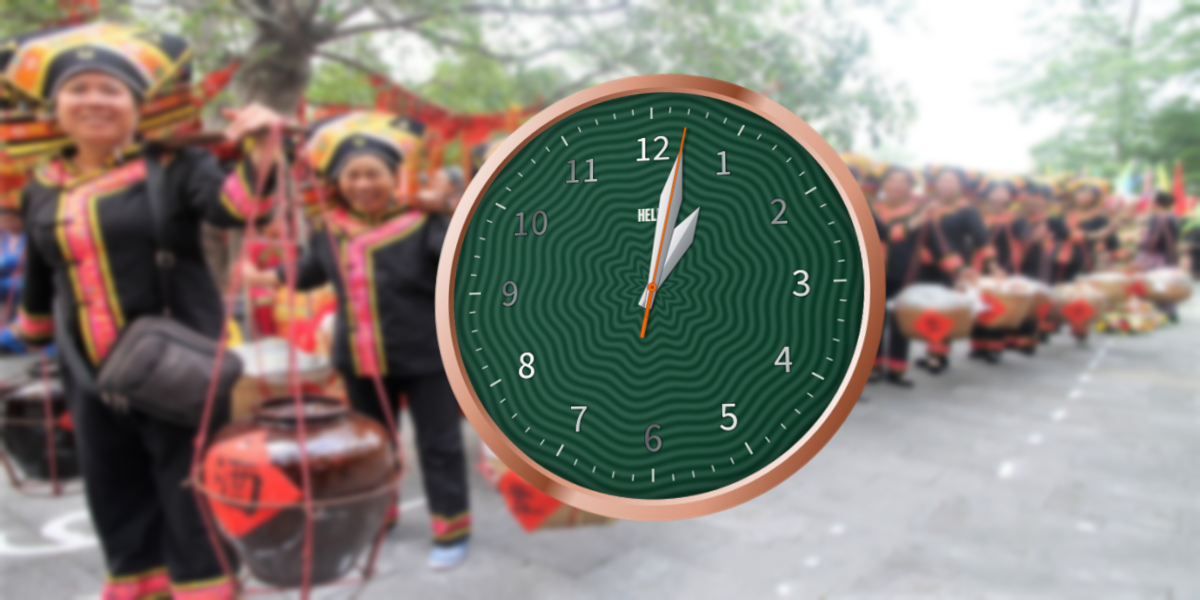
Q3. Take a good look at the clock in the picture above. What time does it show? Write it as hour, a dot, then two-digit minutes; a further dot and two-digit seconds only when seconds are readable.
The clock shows 1.02.02
